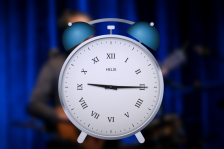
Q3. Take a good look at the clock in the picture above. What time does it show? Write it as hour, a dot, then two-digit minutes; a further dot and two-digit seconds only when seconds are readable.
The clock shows 9.15
